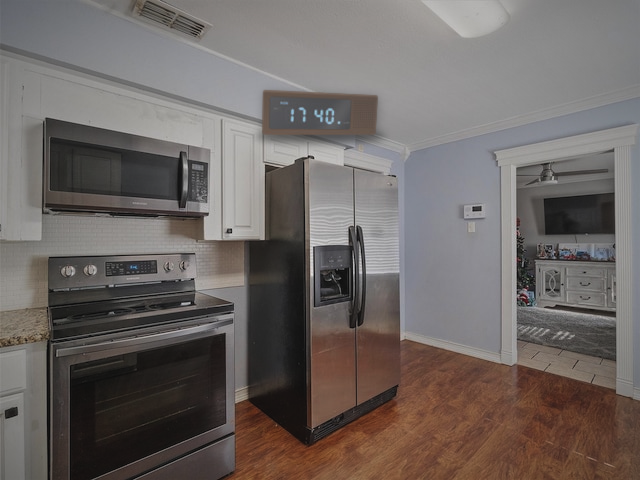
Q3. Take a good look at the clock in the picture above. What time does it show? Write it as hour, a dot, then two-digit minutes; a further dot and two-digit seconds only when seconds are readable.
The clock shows 17.40
